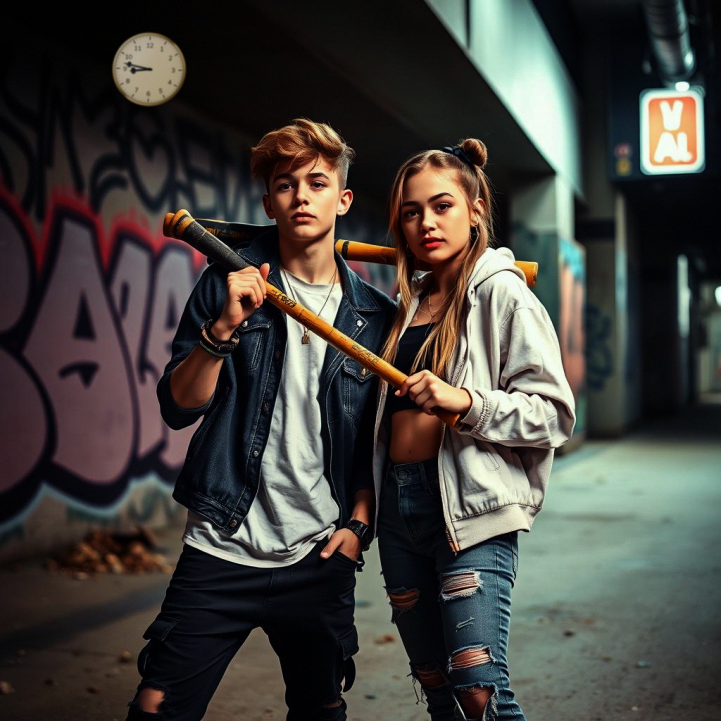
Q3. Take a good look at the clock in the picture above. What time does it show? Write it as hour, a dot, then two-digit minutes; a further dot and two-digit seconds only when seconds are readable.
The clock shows 8.47
